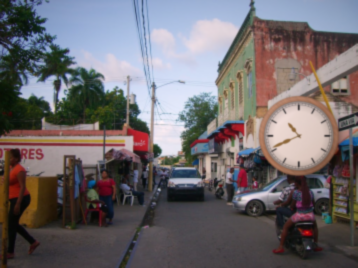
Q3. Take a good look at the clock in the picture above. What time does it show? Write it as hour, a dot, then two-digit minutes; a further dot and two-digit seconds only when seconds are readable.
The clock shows 10.41
